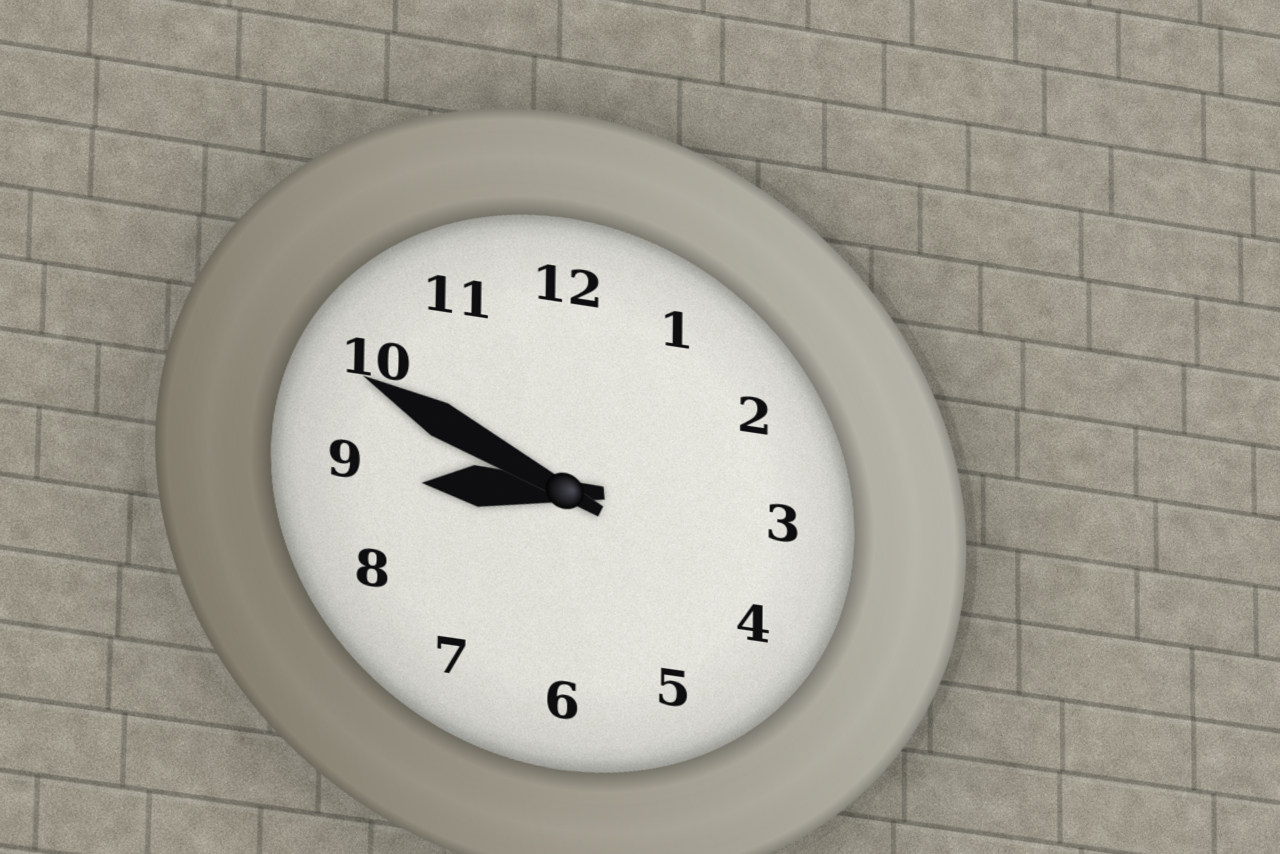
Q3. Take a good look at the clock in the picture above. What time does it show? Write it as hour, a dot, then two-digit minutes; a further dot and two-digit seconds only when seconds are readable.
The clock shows 8.49
